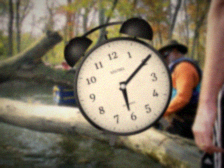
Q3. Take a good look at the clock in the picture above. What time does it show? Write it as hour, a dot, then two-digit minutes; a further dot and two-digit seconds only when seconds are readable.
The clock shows 6.10
